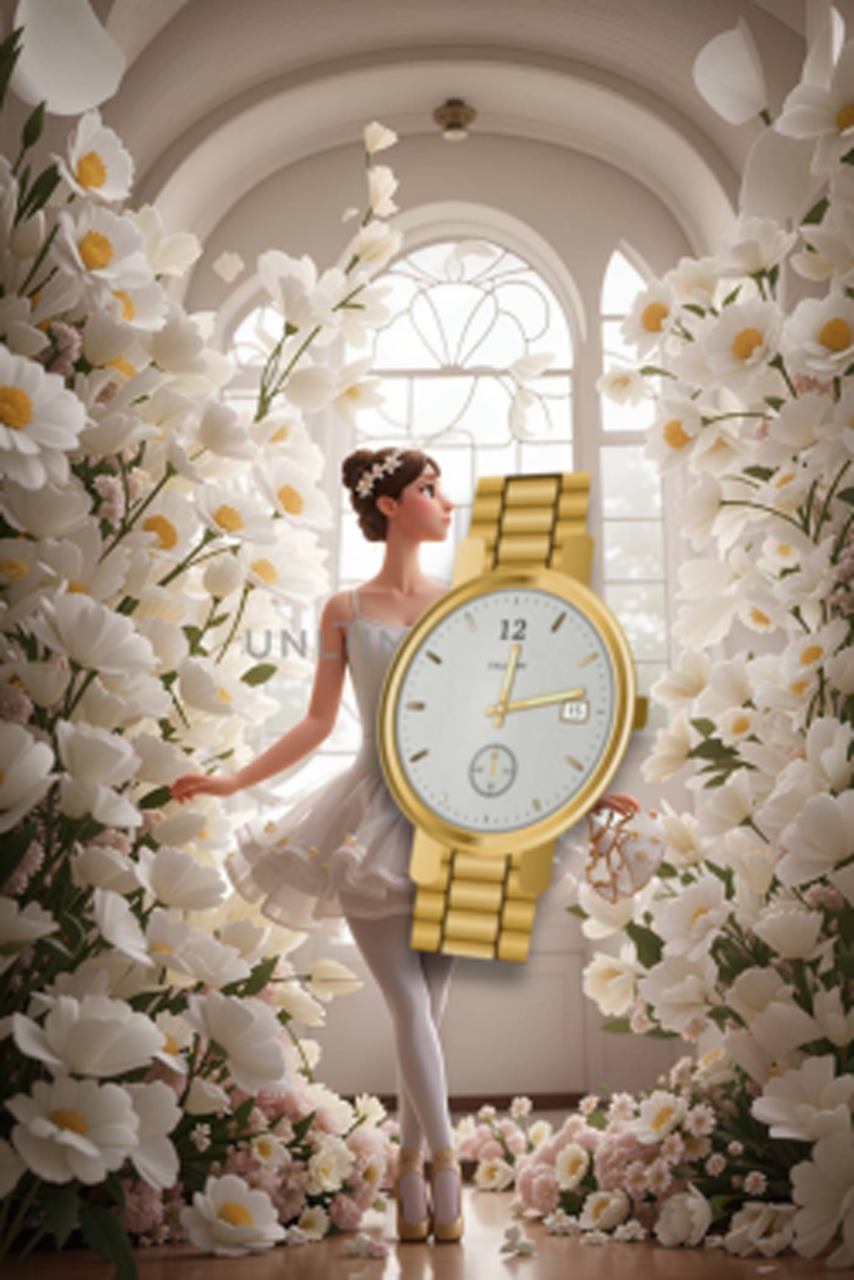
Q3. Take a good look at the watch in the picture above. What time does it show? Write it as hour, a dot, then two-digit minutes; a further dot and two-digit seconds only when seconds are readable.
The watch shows 12.13
